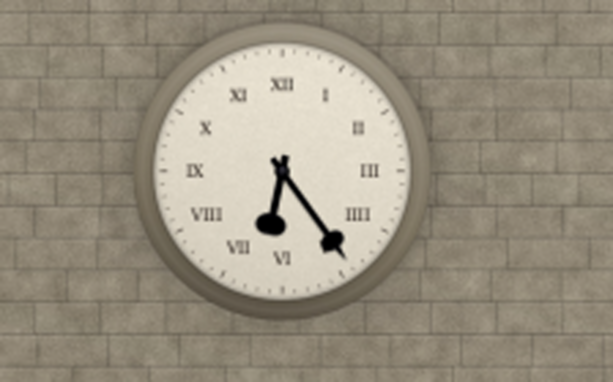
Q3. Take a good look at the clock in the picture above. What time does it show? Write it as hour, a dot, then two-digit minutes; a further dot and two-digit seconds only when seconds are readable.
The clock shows 6.24
